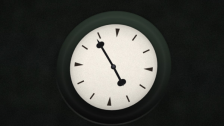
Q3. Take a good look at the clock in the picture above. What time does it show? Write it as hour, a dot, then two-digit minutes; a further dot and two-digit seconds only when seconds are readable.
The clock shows 4.54
